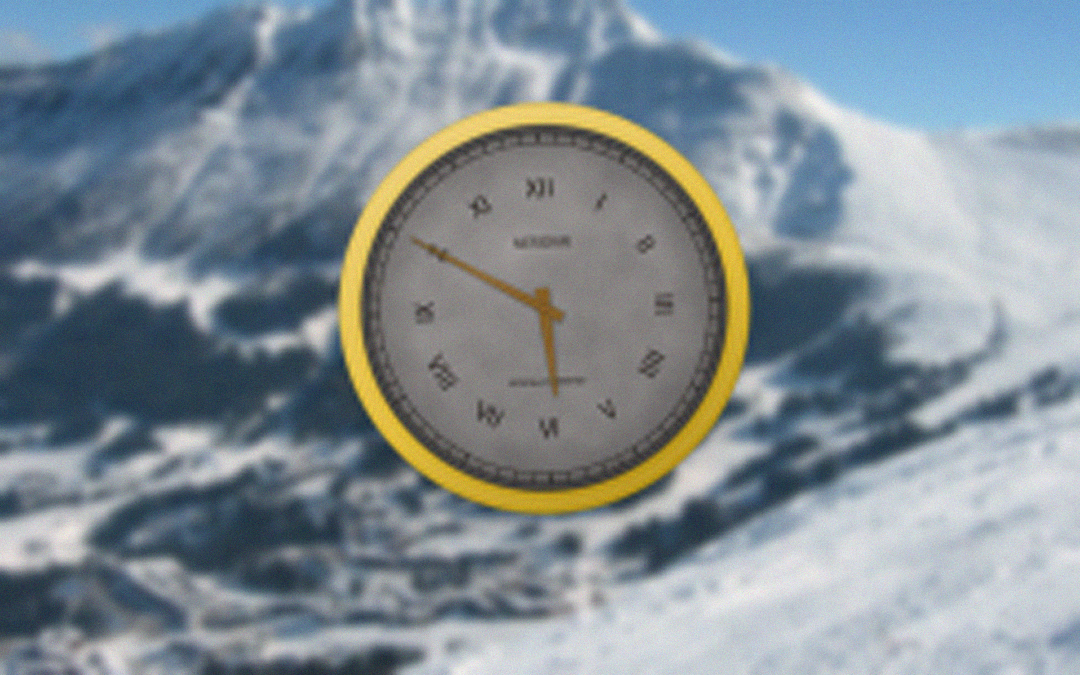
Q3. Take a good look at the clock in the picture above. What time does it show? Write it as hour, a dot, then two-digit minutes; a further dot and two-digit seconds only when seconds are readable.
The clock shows 5.50
